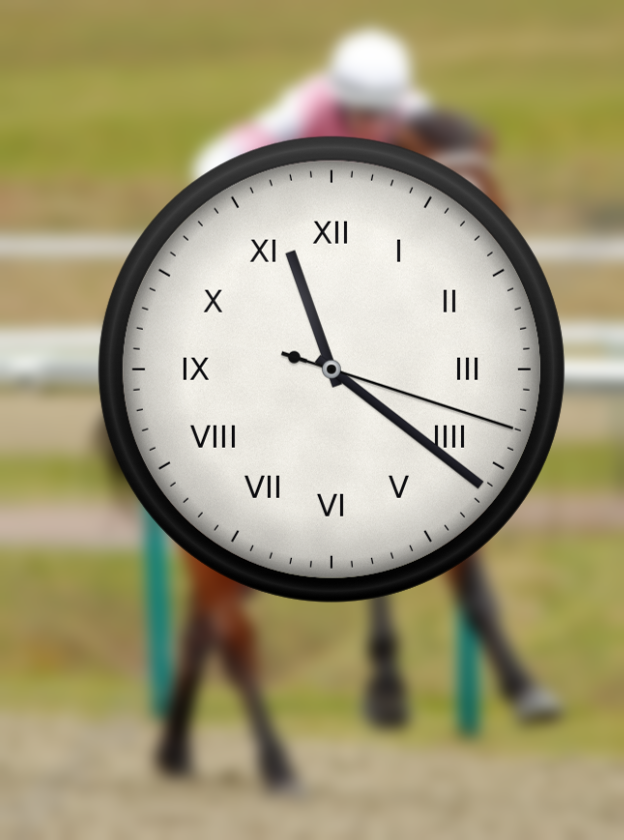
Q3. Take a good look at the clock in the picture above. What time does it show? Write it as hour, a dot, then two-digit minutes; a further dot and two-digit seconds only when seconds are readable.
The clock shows 11.21.18
